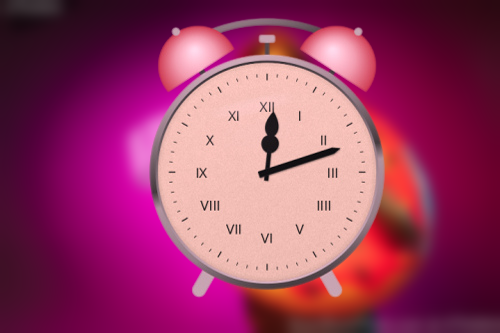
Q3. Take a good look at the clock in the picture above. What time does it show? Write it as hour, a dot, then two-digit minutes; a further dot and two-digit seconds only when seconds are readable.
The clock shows 12.12
